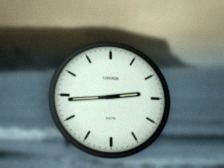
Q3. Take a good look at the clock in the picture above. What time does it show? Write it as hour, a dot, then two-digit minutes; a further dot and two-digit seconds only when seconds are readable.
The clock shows 2.44
